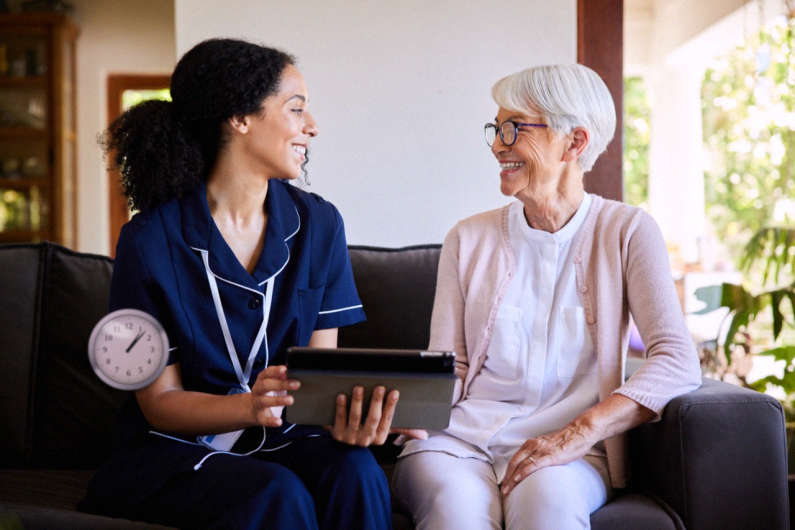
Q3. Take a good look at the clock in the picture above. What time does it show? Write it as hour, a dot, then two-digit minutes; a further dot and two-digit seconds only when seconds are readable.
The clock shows 1.07
